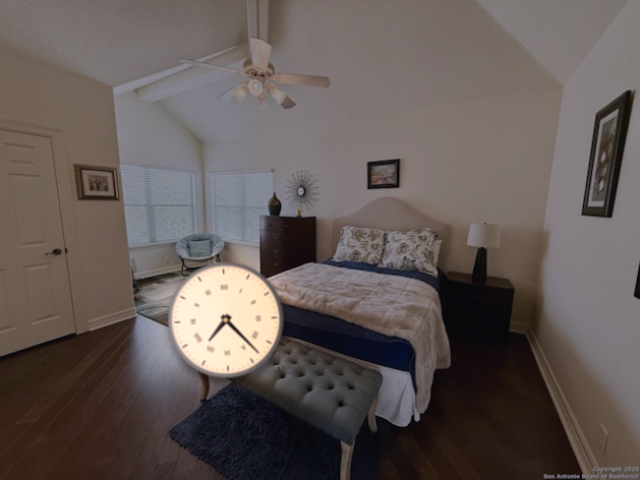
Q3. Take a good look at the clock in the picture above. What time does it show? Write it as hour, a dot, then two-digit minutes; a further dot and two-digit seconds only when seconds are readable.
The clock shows 7.23
